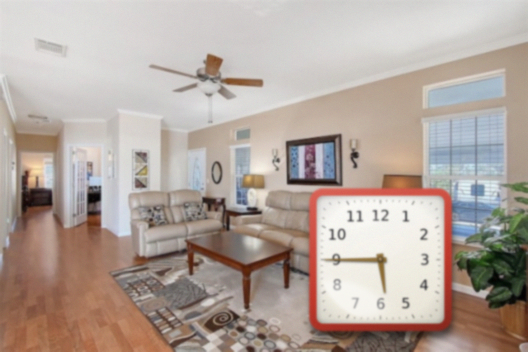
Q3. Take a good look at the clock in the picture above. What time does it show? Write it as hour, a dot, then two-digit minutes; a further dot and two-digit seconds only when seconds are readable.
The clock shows 5.45
